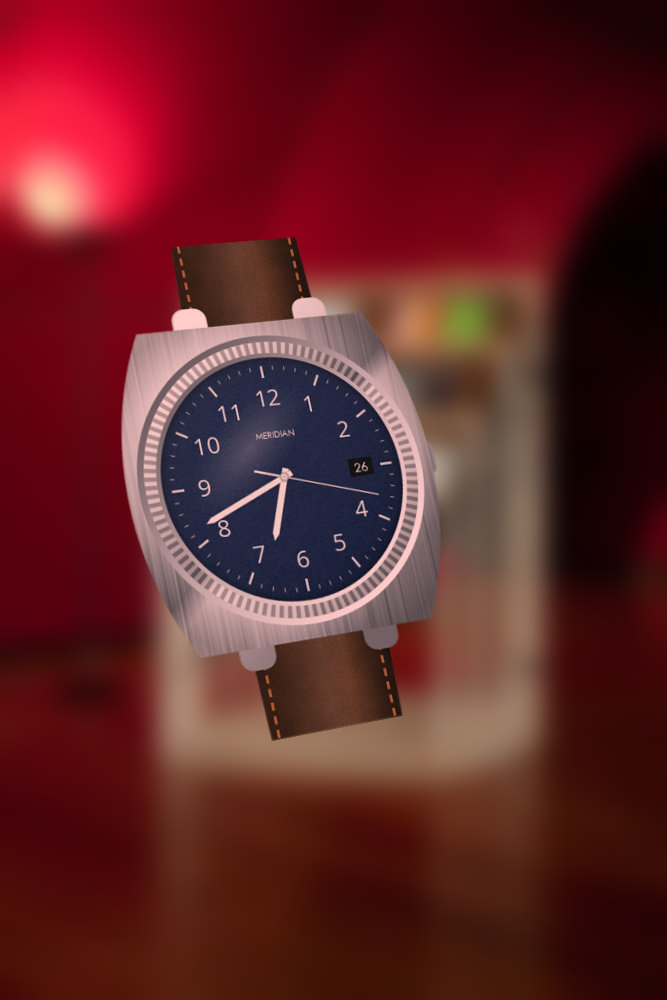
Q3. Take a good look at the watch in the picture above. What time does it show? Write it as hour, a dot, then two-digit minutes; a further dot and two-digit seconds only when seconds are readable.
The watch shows 6.41.18
